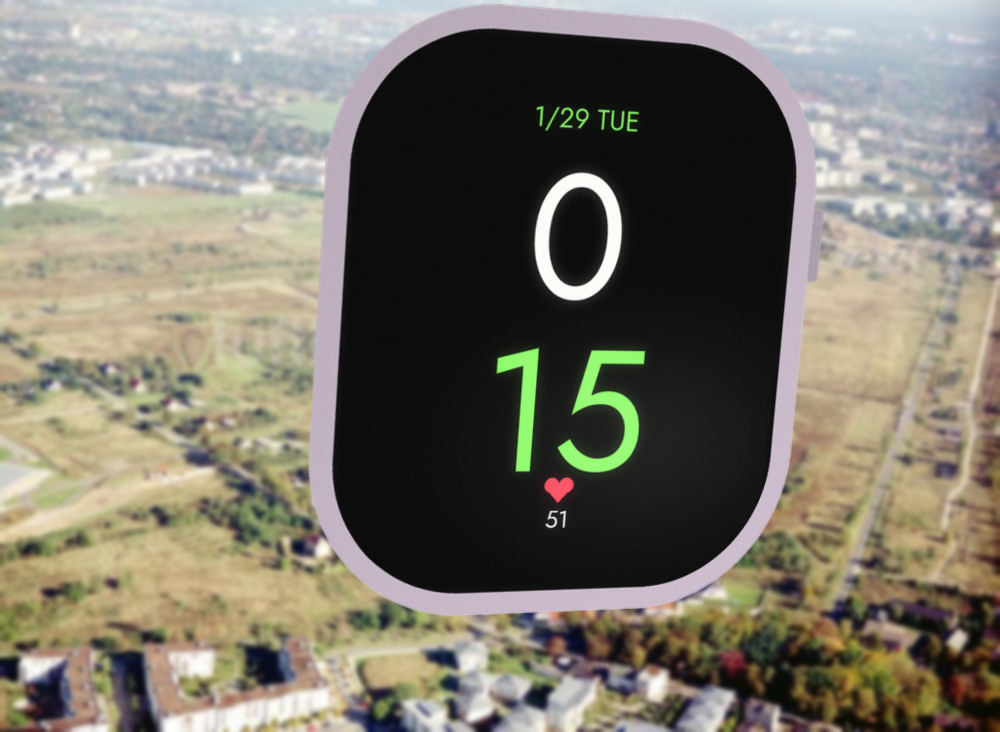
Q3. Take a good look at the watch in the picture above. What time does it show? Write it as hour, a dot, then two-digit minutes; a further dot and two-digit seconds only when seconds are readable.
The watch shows 0.15
